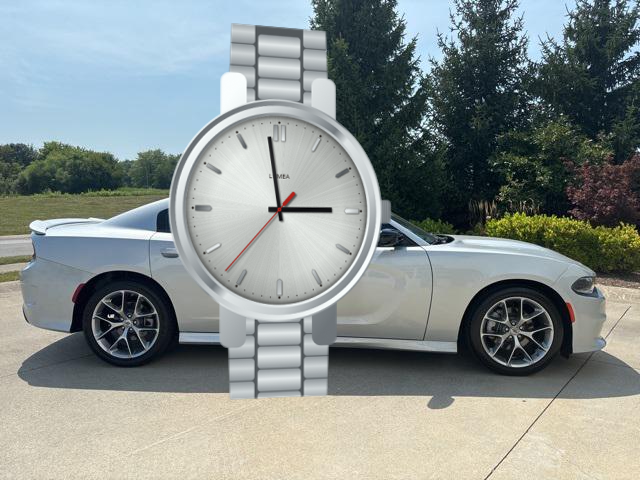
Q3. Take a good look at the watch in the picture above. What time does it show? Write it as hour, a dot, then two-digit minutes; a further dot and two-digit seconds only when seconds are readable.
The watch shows 2.58.37
